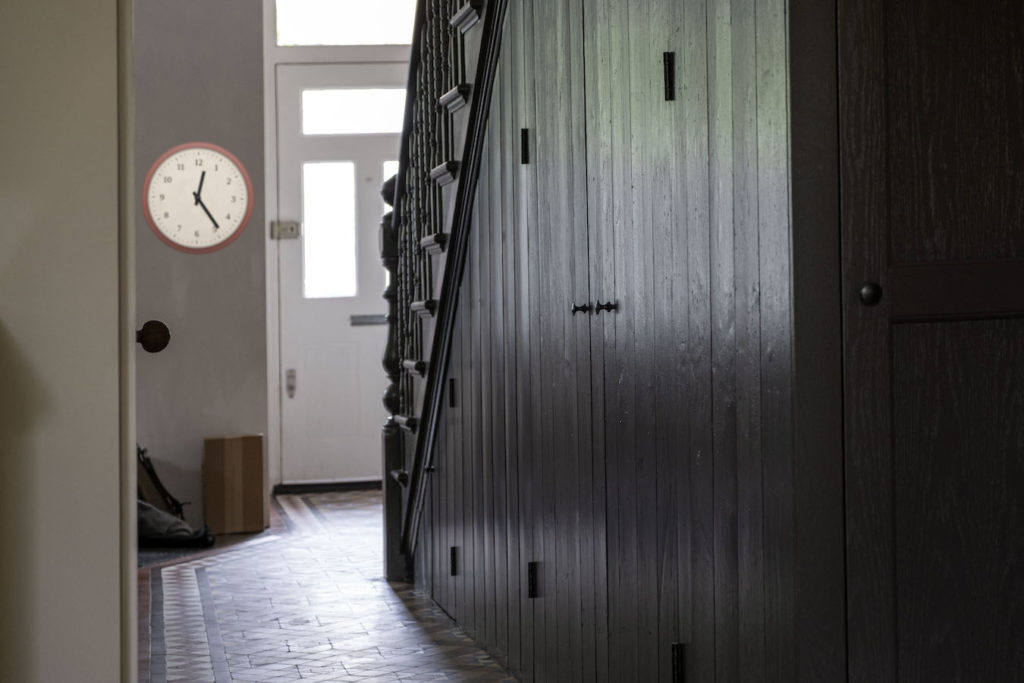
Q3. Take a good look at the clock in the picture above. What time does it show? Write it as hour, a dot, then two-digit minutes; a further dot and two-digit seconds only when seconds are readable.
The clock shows 12.24
